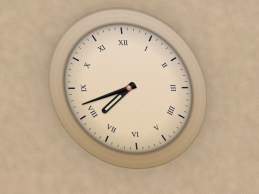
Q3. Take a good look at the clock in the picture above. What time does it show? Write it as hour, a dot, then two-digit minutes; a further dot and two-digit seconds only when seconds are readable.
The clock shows 7.42
